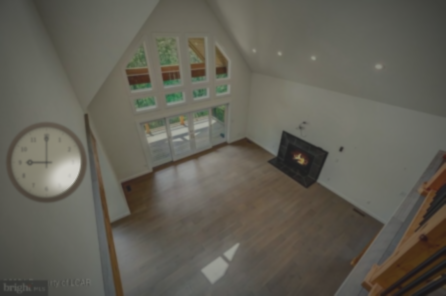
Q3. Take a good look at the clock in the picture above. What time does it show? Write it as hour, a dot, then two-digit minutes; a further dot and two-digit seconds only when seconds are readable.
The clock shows 9.00
